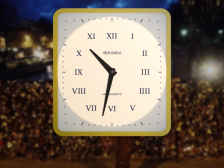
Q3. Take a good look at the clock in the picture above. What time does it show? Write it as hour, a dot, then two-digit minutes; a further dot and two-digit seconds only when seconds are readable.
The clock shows 10.32
